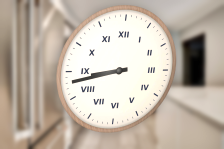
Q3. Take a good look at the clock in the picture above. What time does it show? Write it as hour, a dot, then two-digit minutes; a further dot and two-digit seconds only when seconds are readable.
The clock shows 8.43
